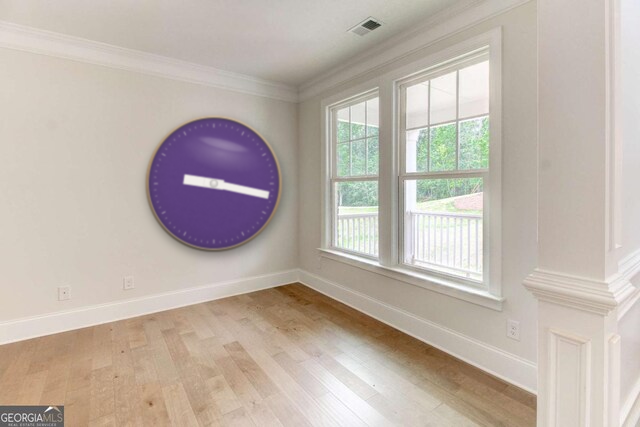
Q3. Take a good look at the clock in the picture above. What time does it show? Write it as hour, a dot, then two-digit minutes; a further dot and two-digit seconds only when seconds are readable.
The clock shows 9.17
